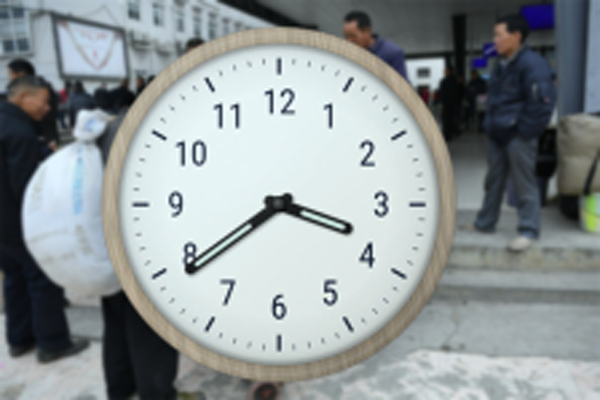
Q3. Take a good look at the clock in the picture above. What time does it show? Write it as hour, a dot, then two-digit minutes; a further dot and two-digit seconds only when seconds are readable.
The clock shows 3.39
